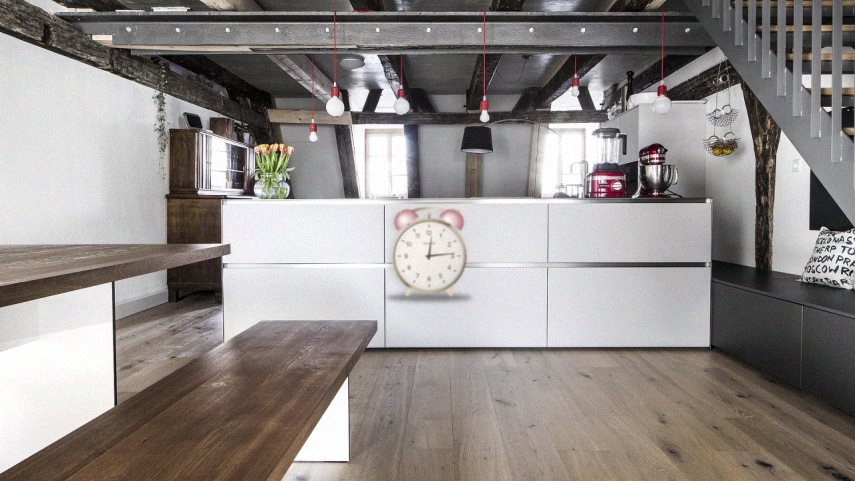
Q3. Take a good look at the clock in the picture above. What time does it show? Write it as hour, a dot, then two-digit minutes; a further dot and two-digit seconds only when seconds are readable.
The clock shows 12.14
